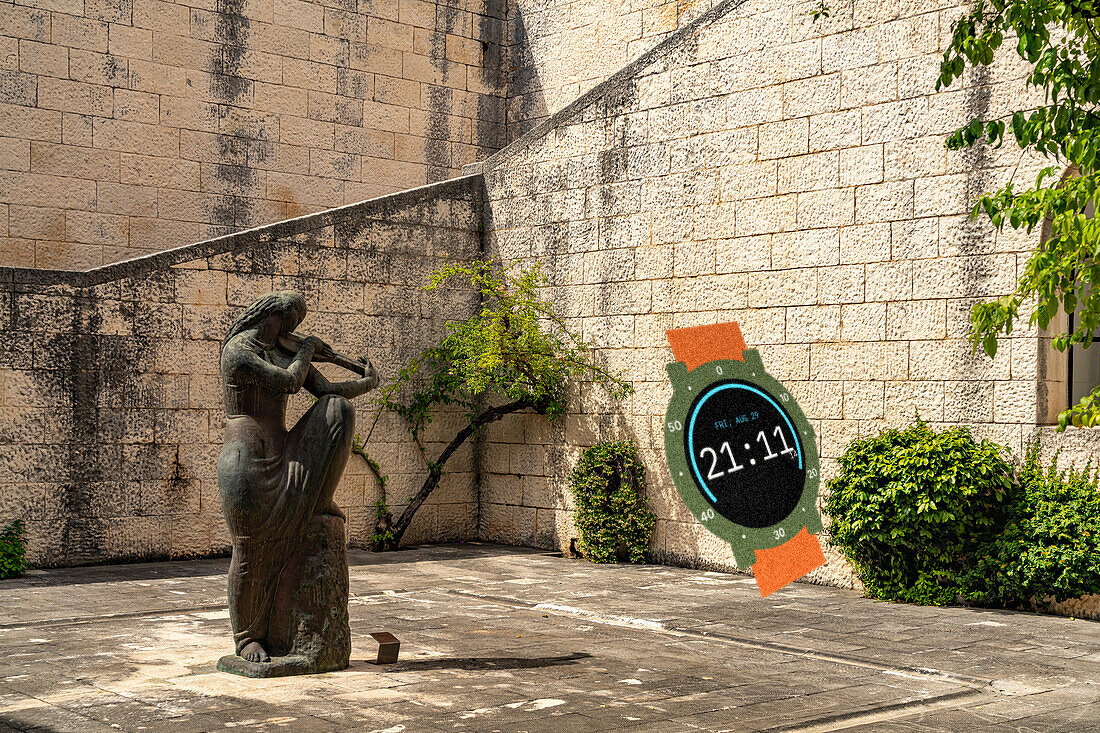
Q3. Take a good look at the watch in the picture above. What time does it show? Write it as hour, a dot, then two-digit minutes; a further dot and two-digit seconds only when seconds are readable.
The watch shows 21.11.14
